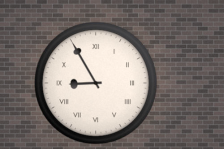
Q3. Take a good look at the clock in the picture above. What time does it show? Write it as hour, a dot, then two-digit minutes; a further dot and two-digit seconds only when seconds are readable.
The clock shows 8.55
